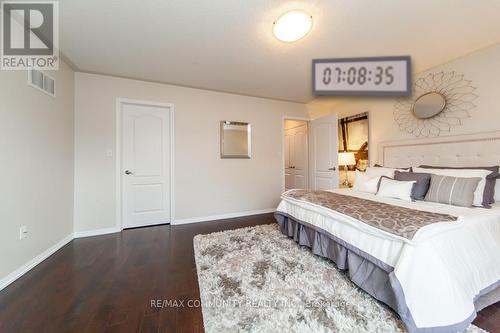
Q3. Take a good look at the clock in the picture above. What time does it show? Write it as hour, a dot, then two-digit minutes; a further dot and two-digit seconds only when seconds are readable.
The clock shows 7.08.35
